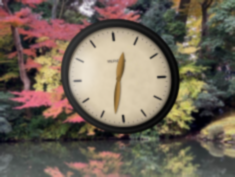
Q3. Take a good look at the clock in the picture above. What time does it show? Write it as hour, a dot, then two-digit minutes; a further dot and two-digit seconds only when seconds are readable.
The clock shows 12.32
